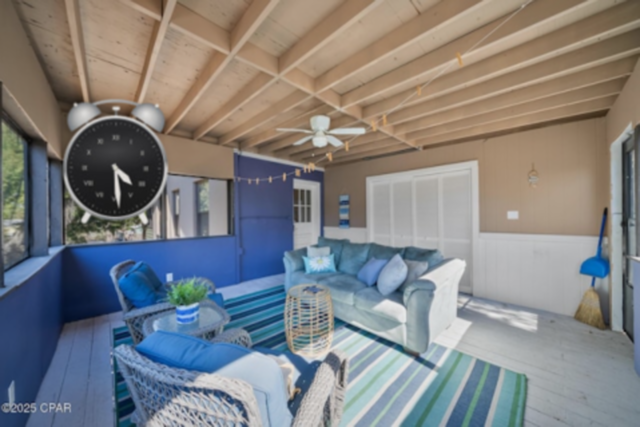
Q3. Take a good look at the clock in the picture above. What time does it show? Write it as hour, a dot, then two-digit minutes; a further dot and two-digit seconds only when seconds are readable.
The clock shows 4.29
